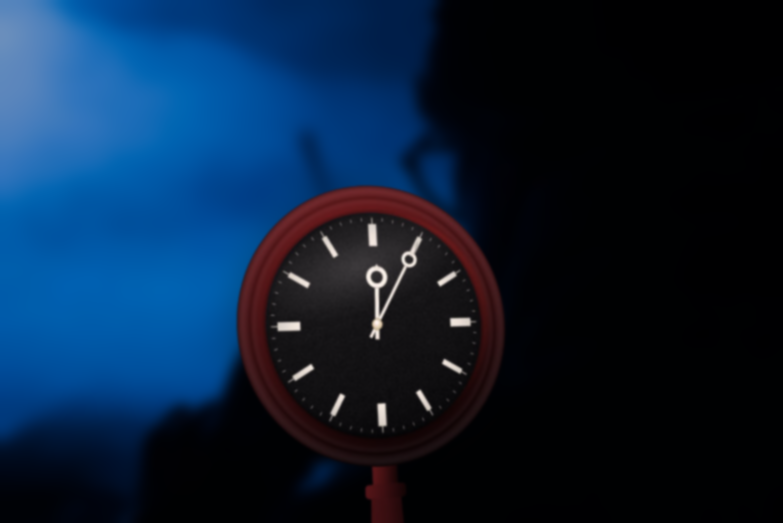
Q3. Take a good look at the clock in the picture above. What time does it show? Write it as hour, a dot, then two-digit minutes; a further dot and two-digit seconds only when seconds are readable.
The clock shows 12.05
